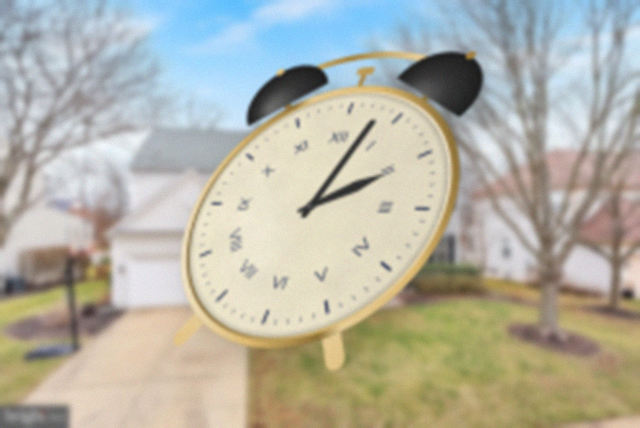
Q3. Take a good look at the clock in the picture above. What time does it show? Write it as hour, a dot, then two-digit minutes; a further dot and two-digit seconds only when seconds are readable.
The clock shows 2.03
